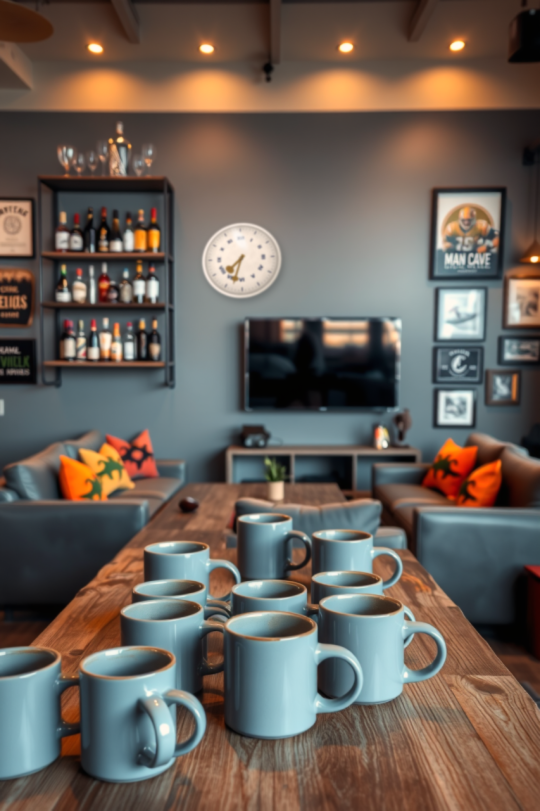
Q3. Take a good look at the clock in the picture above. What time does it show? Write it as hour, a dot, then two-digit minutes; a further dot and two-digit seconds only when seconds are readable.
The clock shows 7.33
